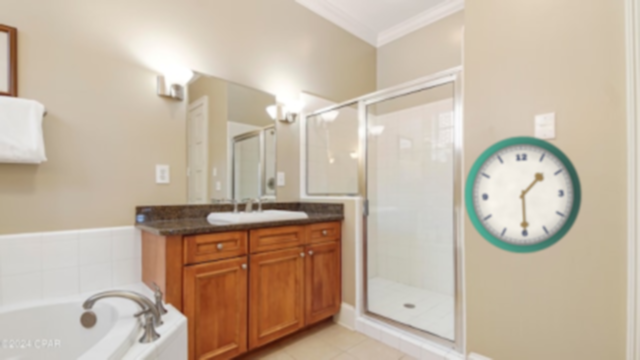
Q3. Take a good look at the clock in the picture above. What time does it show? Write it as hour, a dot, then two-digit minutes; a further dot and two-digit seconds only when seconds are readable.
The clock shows 1.30
